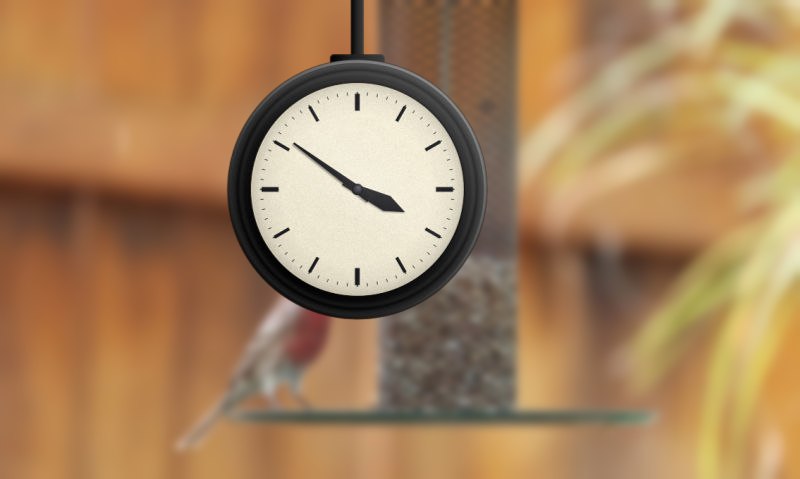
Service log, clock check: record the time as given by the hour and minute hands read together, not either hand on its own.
3:51
